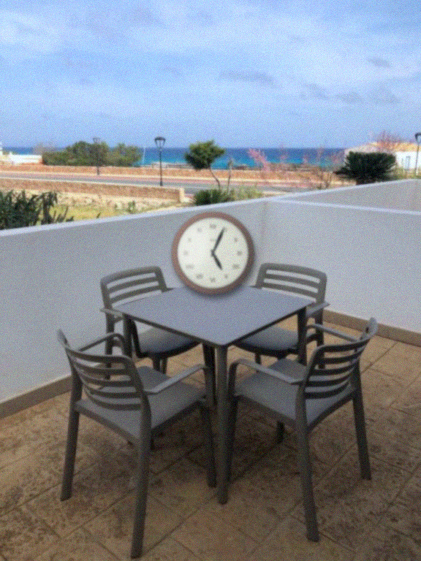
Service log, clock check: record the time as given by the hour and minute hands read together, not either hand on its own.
5:04
